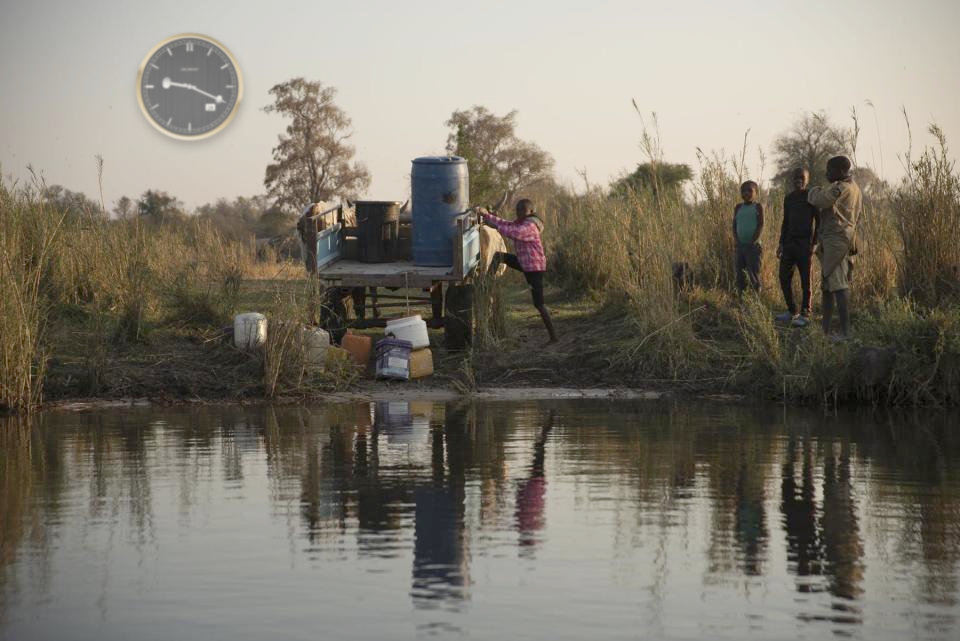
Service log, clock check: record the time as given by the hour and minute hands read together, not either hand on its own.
9:19
